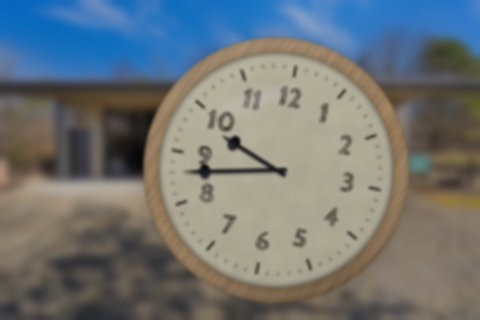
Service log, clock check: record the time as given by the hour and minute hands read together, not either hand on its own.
9:43
